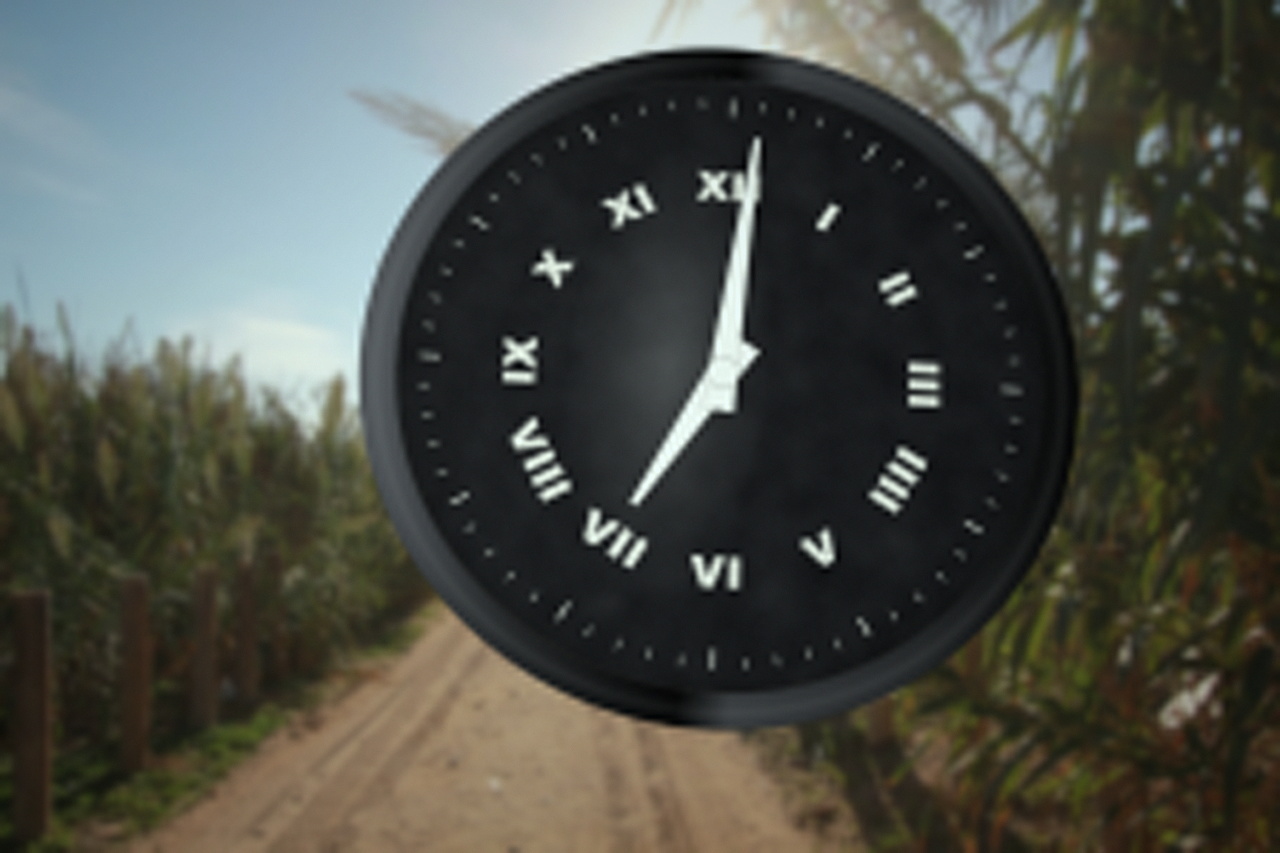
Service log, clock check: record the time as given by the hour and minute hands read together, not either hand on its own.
7:01
